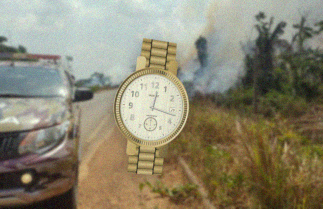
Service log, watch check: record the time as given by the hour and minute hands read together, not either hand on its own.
12:17
